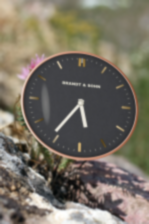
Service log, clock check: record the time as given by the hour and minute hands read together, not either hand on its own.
5:36
